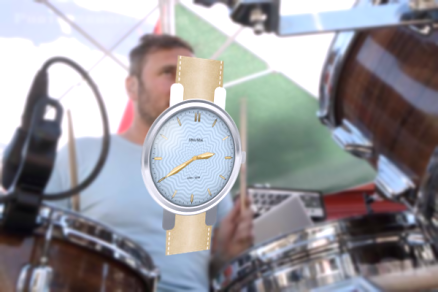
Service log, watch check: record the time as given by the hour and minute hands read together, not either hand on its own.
2:40
